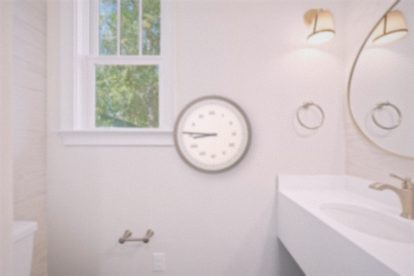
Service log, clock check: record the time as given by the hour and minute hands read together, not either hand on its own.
8:46
